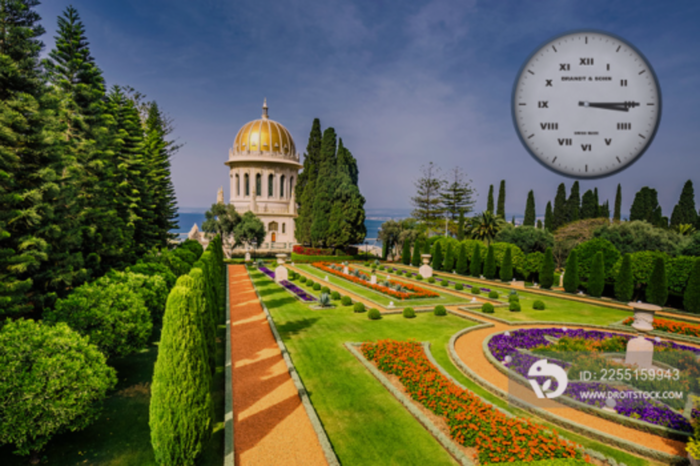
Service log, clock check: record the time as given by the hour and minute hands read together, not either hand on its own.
3:15
